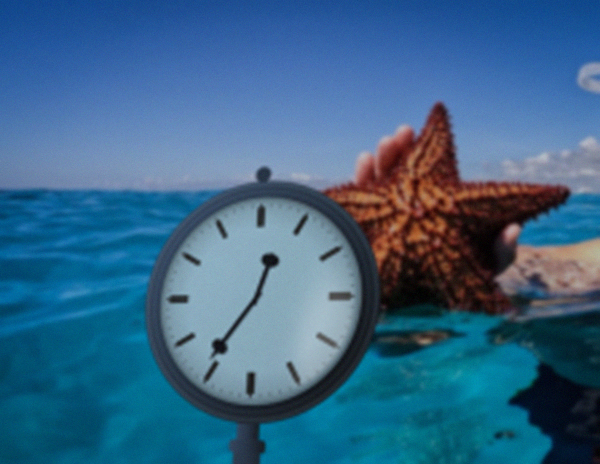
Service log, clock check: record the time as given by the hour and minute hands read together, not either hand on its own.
12:36
